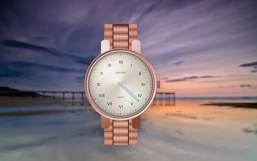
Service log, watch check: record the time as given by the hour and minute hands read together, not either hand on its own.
4:22
